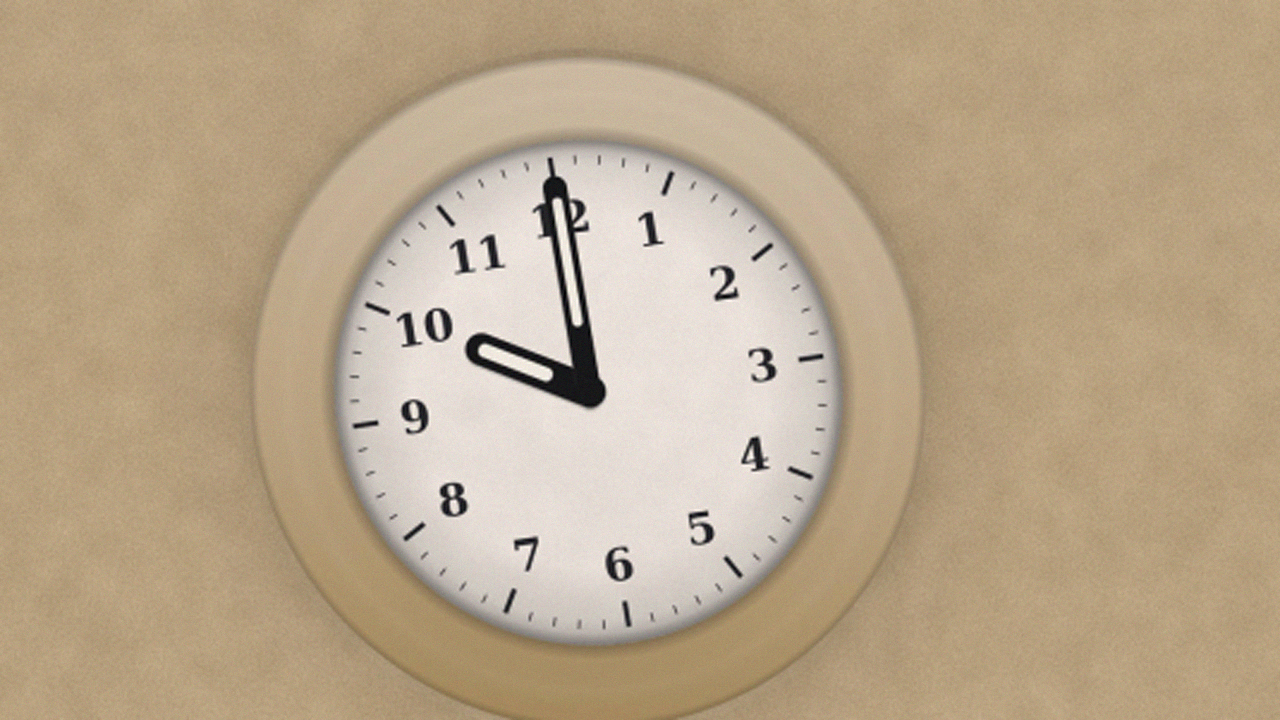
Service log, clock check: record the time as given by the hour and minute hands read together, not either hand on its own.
10:00
